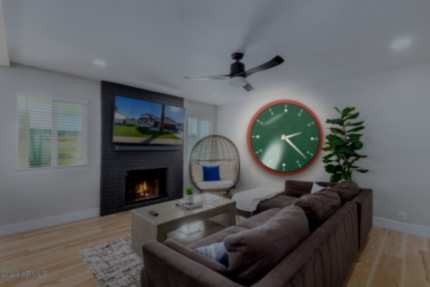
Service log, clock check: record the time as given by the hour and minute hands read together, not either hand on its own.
2:22
